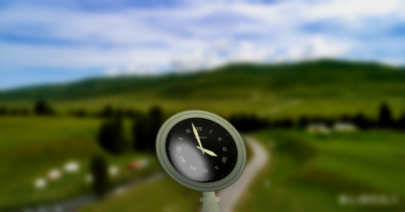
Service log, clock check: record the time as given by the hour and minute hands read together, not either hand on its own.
3:58
